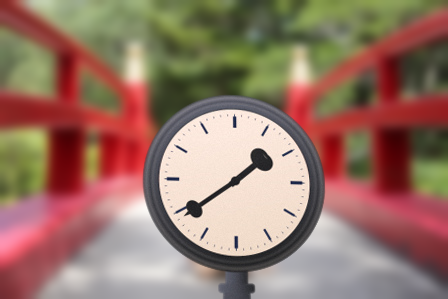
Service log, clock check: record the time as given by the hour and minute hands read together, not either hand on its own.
1:39
